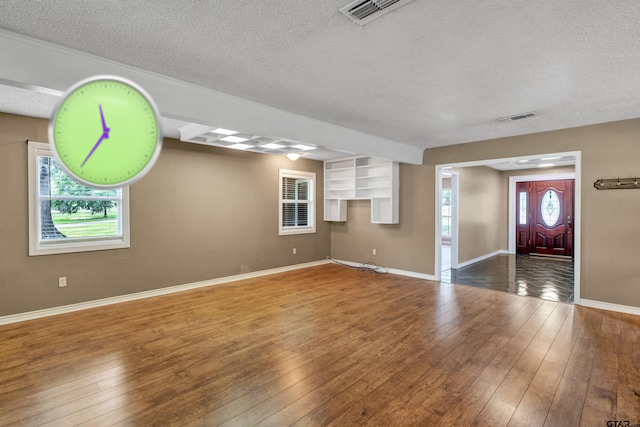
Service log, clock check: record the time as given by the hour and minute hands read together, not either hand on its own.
11:36
